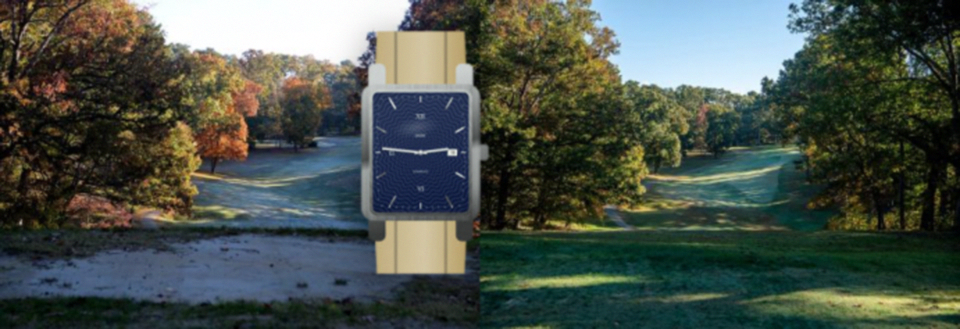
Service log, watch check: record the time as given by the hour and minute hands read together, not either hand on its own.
2:46
